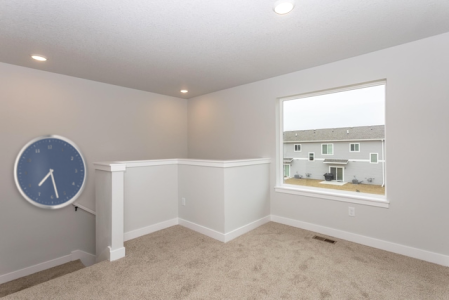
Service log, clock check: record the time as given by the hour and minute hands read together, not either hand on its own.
7:28
